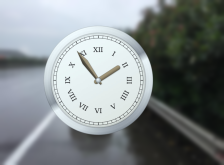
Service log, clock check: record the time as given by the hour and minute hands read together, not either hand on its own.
1:54
